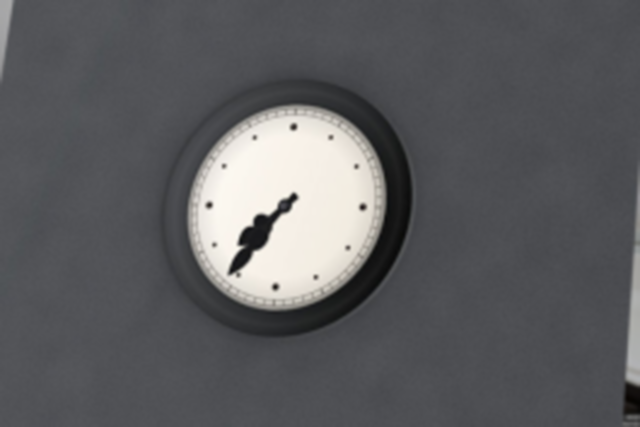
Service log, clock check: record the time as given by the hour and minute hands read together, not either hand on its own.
7:36
